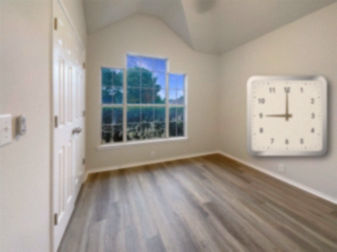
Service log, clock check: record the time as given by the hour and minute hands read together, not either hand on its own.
9:00
